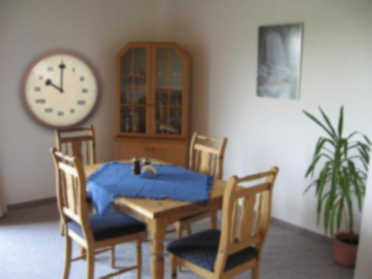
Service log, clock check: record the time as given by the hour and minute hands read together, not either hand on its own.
10:00
